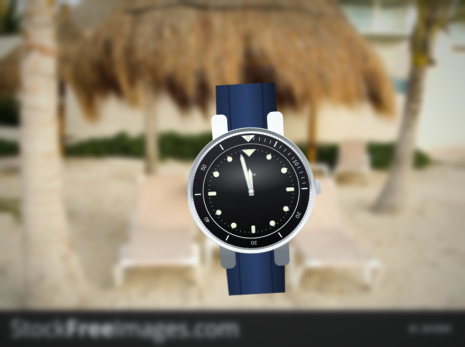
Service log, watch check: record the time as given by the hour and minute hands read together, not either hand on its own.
11:58
